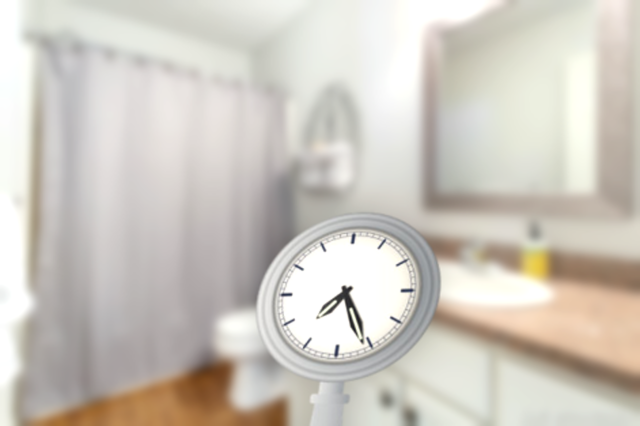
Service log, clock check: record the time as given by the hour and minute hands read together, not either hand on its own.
7:26
